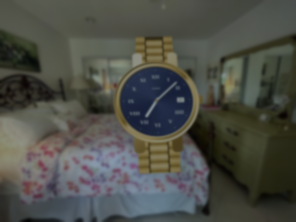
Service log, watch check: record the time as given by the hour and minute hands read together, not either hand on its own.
7:08
